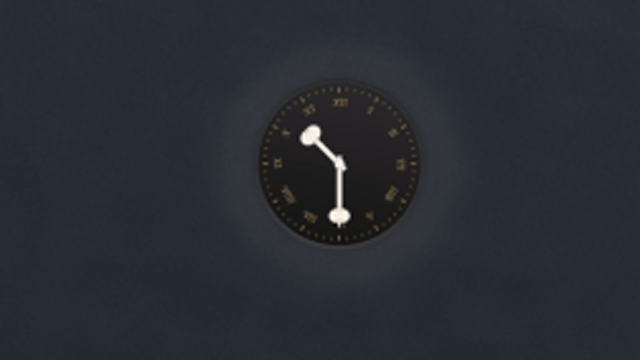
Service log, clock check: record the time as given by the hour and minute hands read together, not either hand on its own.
10:30
